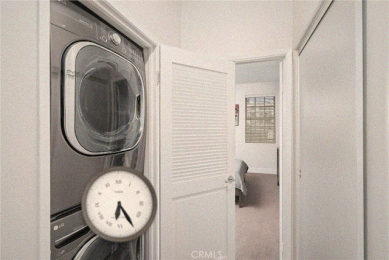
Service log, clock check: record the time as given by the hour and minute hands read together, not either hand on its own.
6:25
